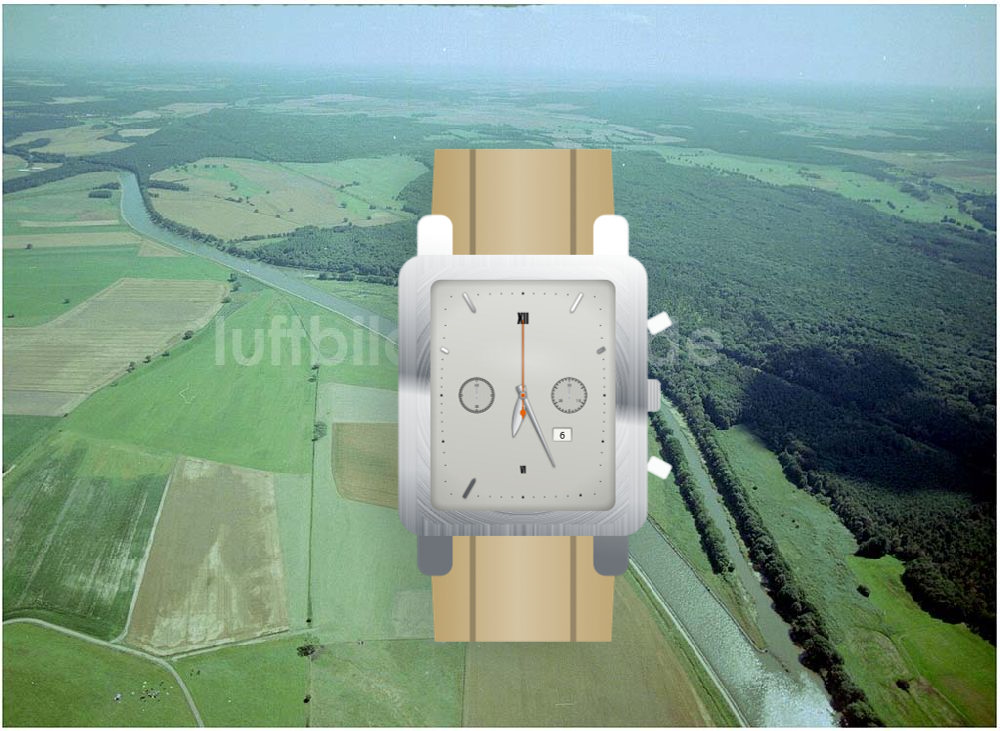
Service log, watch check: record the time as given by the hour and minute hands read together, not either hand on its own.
6:26
